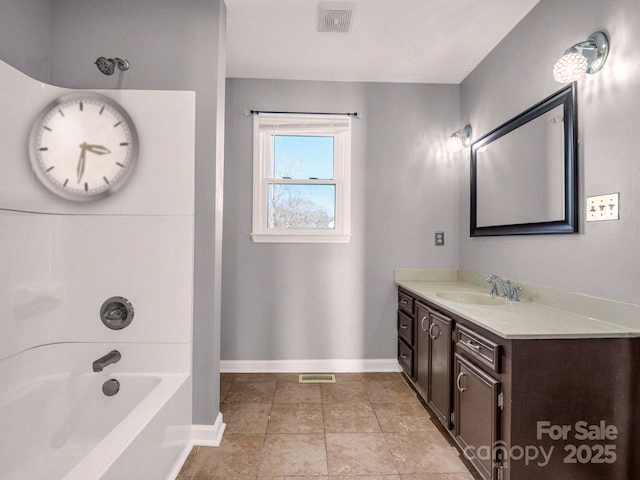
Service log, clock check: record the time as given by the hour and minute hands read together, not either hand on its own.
3:32
